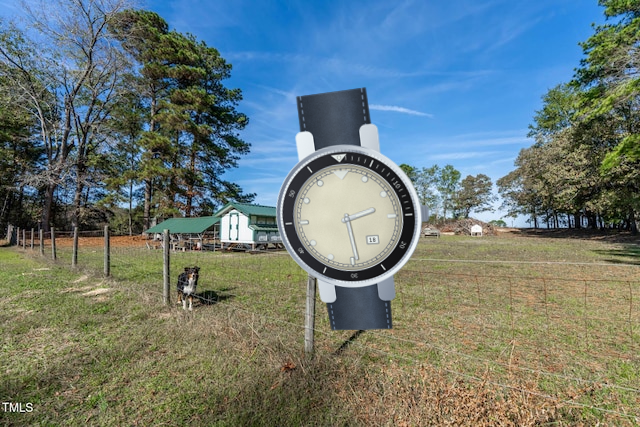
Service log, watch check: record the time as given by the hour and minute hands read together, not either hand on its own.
2:29
